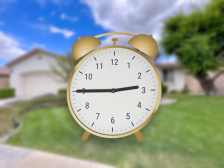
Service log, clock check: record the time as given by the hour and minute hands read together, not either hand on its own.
2:45
